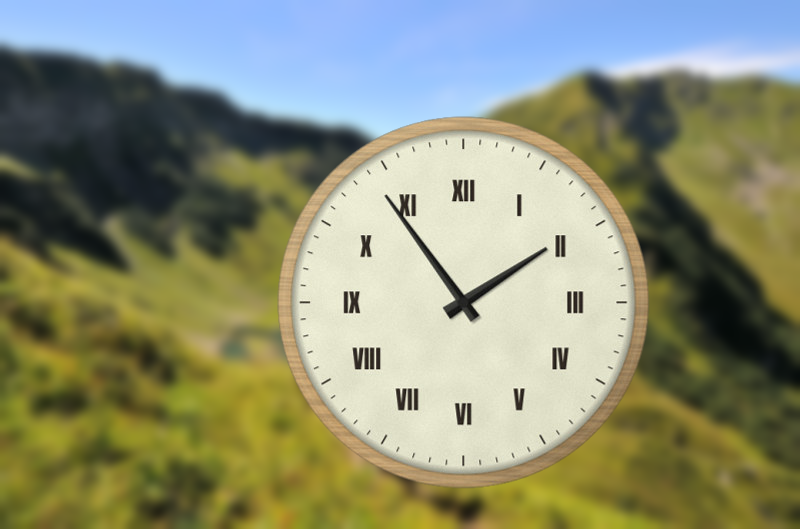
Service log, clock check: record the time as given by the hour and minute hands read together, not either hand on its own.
1:54
